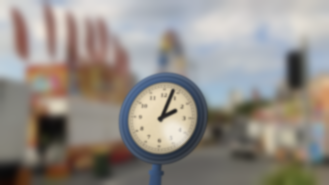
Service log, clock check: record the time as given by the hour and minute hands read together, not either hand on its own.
2:03
